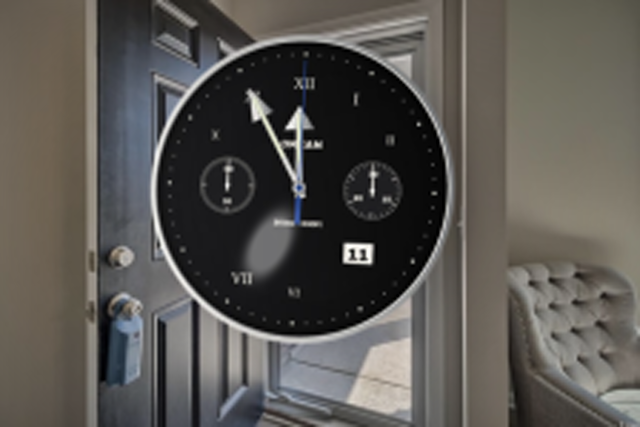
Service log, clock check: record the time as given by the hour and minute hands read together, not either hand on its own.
11:55
